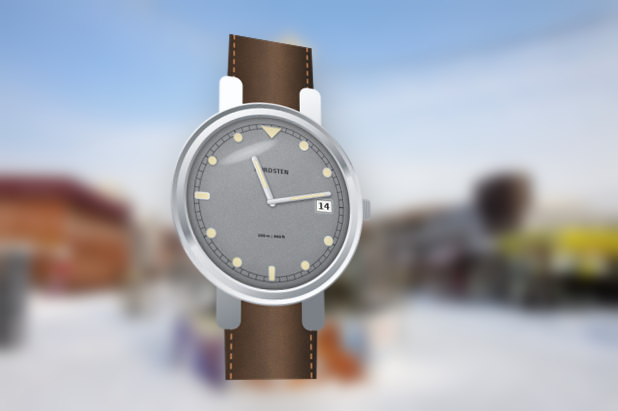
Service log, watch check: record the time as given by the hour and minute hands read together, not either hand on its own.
11:13
